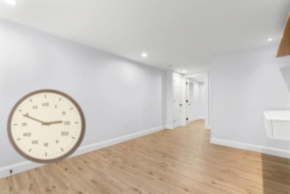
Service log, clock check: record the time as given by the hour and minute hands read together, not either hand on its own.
2:49
